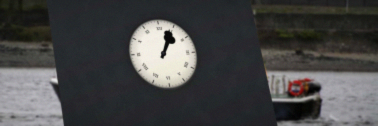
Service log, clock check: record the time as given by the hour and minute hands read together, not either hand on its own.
1:04
